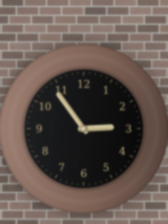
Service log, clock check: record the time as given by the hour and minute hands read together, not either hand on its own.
2:54
